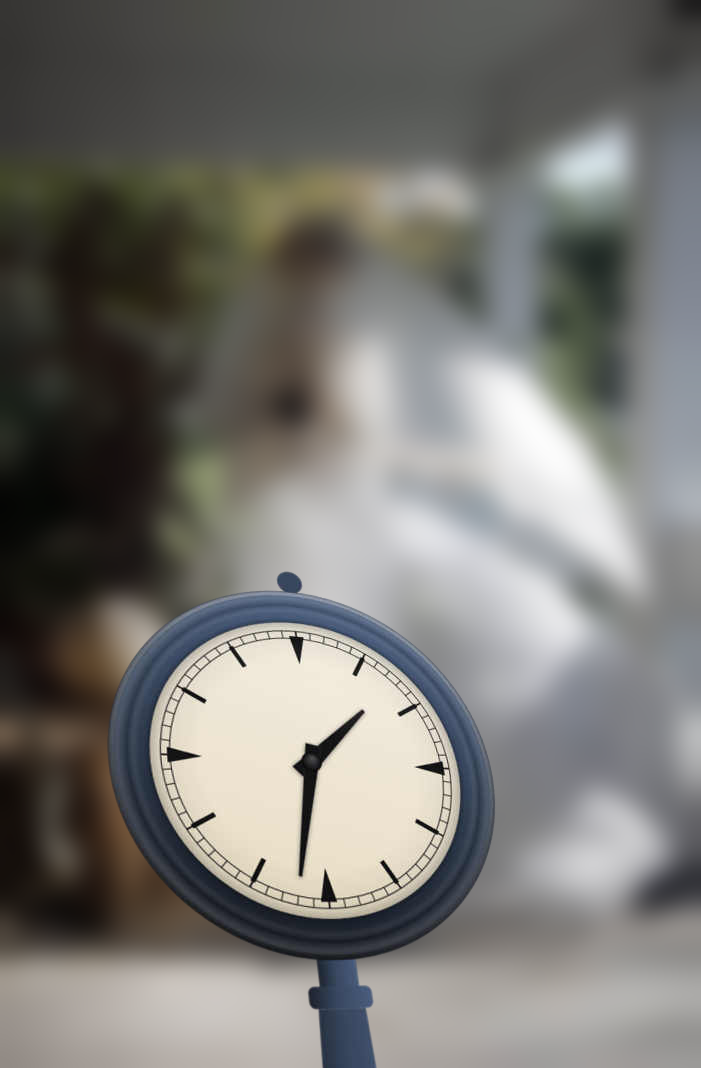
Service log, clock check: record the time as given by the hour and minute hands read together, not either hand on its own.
1:32
